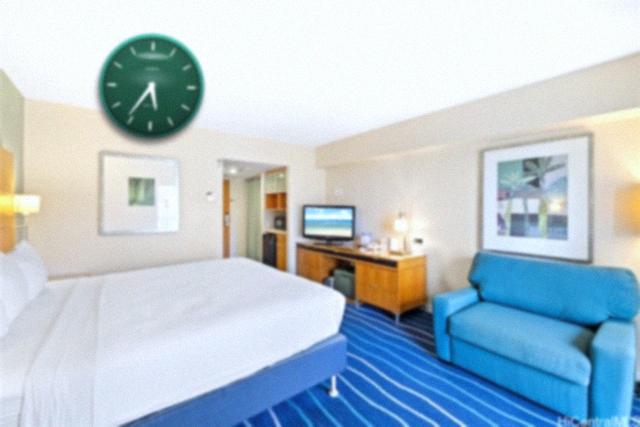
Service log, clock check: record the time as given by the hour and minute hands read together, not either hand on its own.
5:36
